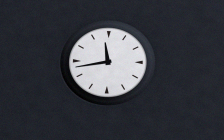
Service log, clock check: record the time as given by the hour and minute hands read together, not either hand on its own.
11:43
